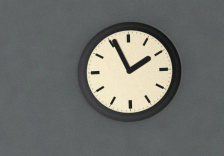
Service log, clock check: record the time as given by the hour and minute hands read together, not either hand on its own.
1:56
